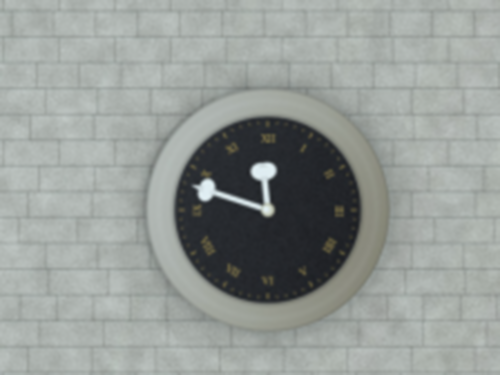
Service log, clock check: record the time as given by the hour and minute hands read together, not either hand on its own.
11:48
